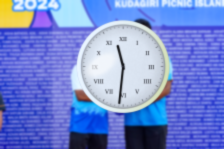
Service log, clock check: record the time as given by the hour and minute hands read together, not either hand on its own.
11:31
